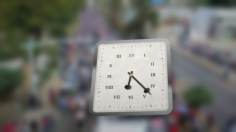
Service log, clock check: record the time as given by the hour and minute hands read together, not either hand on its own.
6:23
